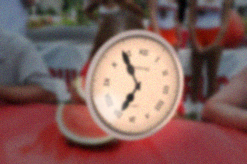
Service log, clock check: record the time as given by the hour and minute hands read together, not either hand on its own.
6:54
